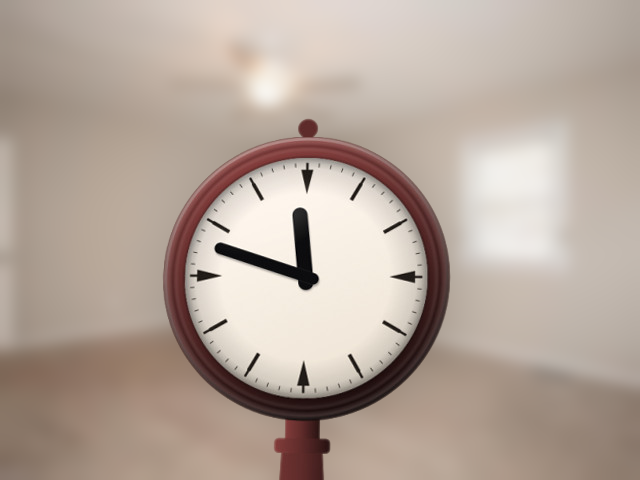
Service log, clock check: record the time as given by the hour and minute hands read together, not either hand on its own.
11:48
